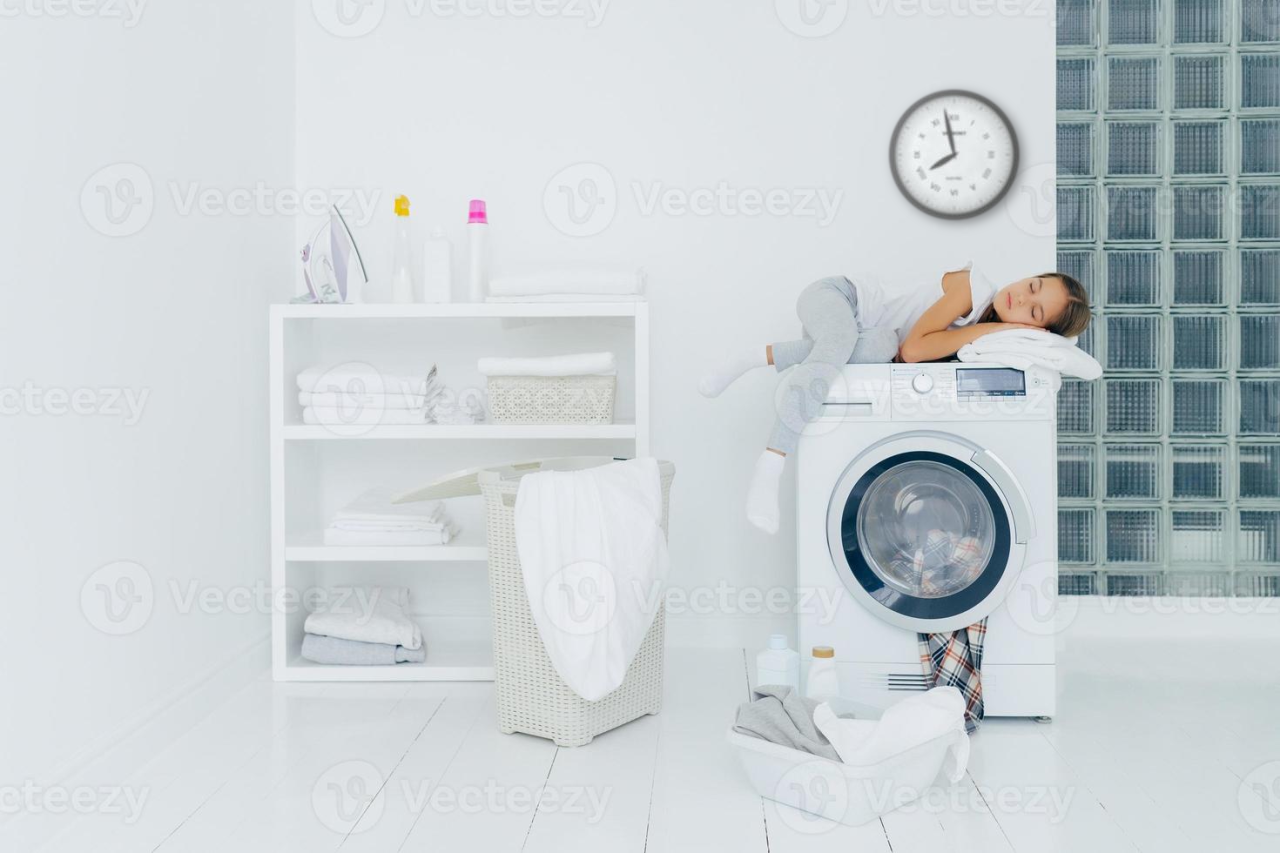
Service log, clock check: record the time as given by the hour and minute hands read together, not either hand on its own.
7:58
